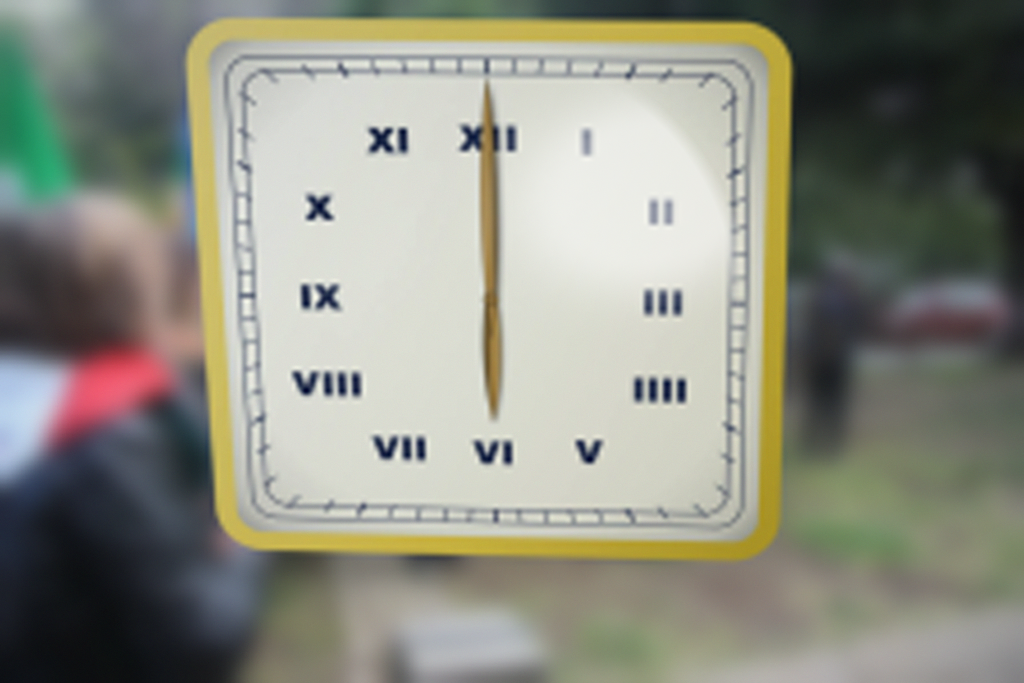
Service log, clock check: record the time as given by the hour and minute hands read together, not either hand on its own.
6:00
